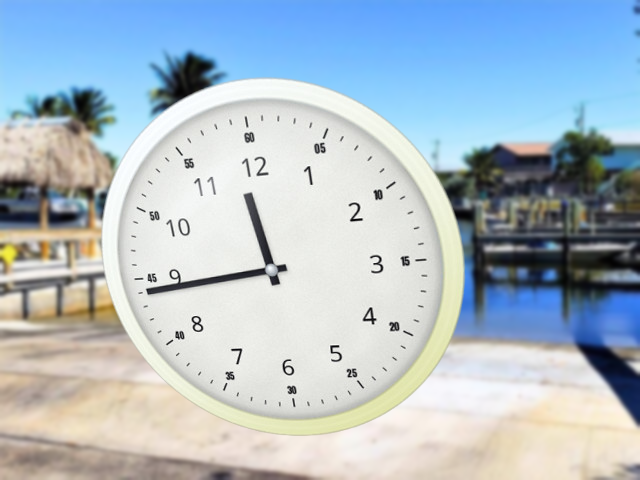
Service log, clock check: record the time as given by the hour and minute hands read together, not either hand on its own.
11:44
